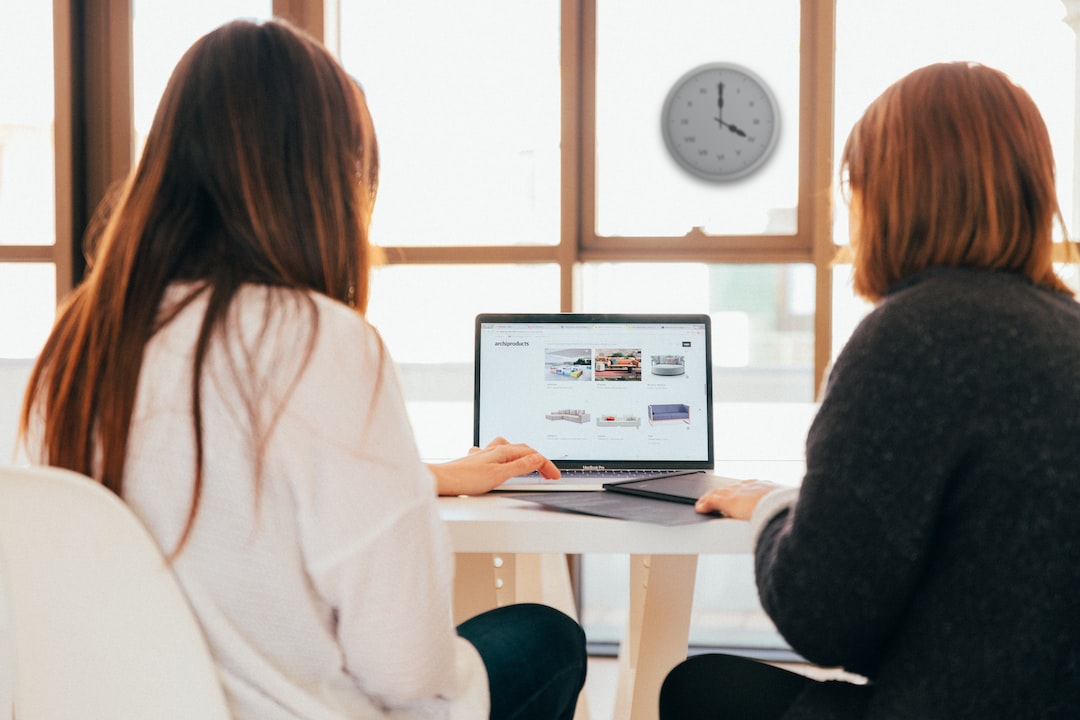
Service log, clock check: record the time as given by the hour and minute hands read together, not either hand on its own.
4:00
